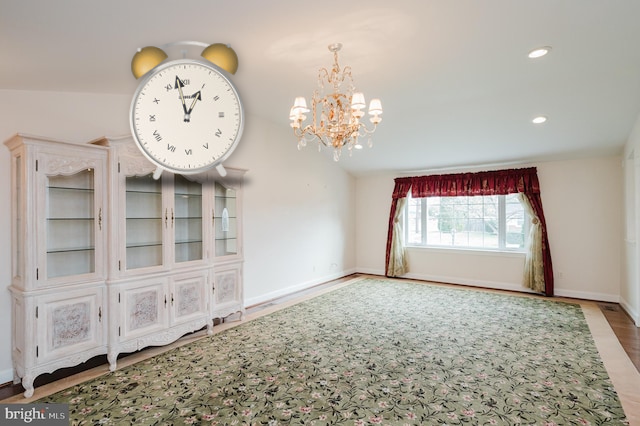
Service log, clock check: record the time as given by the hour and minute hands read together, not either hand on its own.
12:58
